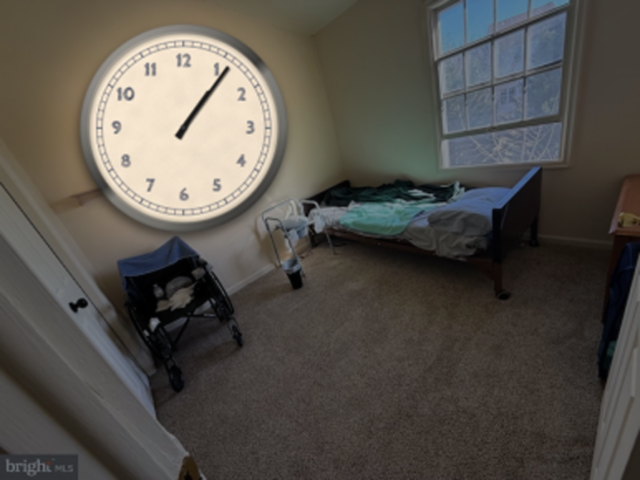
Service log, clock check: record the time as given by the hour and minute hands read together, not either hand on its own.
1:06
